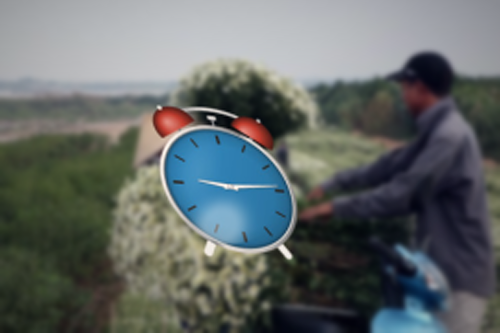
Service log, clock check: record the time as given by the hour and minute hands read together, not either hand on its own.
9:14
